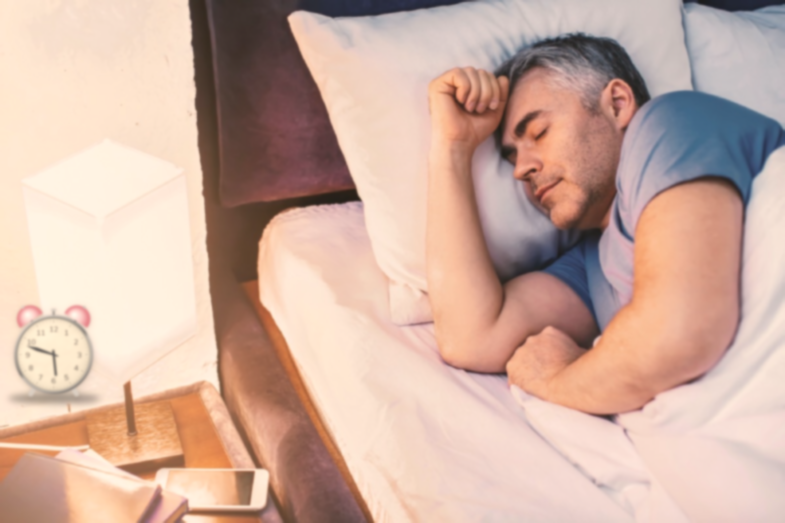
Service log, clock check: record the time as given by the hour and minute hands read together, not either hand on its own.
5:48
